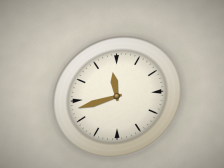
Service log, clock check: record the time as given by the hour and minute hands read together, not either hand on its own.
11:43
